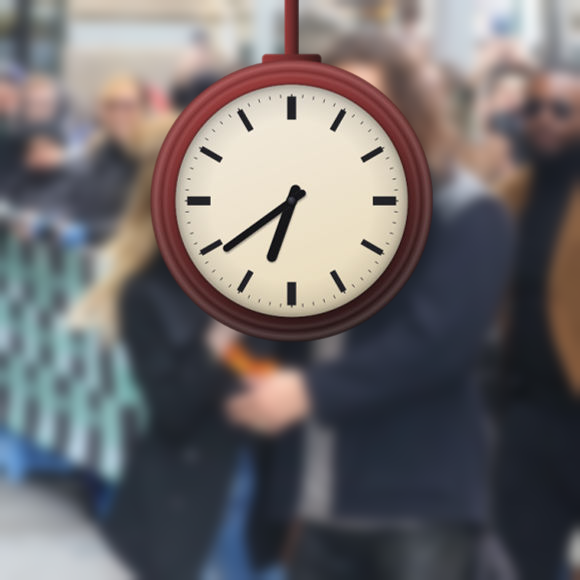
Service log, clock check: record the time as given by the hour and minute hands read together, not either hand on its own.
6:39
